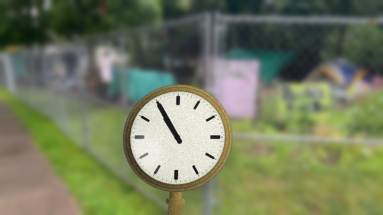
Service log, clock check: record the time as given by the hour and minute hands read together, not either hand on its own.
10:55
